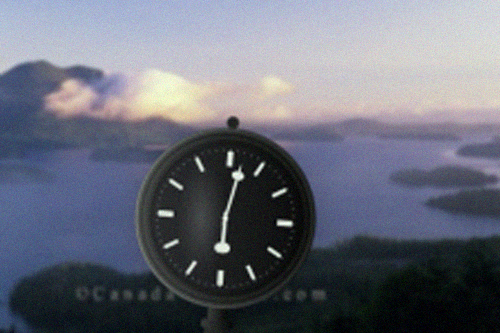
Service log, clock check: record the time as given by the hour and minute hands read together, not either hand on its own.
6:02
